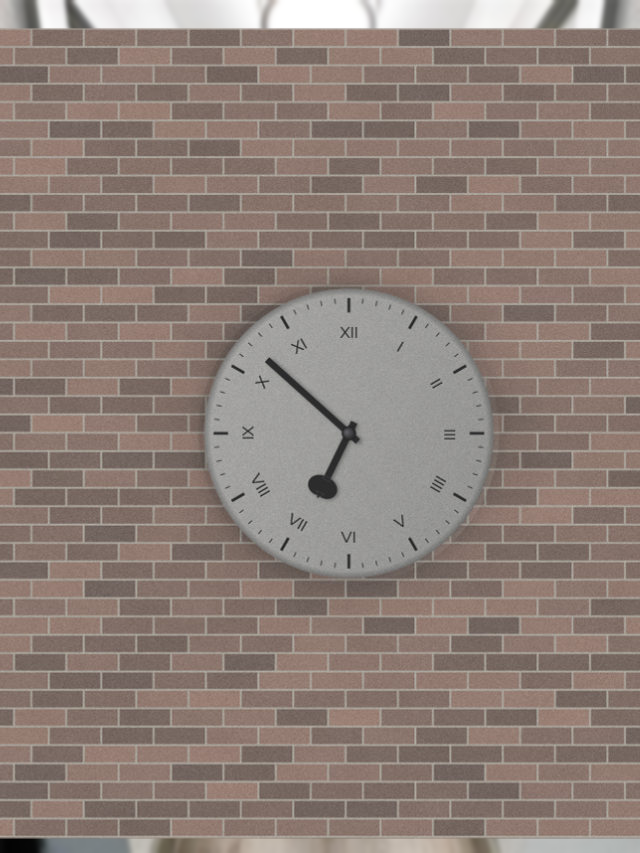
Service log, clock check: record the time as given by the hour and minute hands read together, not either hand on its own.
6:52
